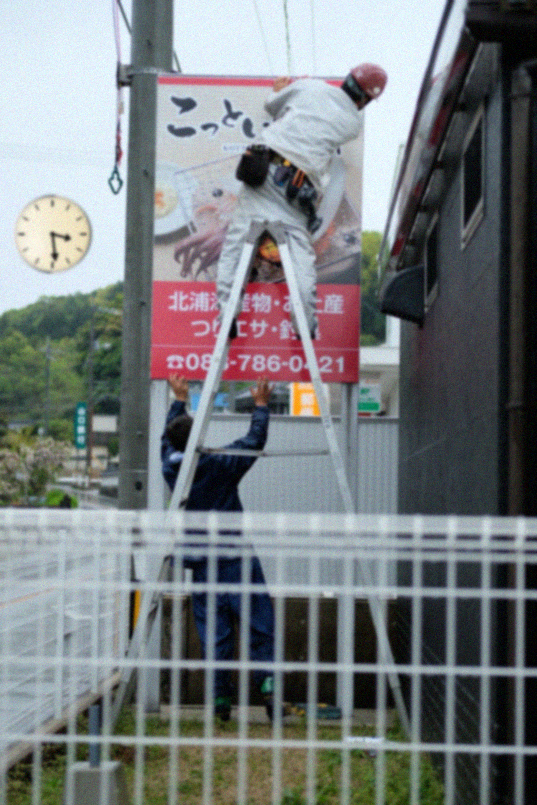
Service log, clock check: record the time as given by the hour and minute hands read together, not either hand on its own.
3:29
